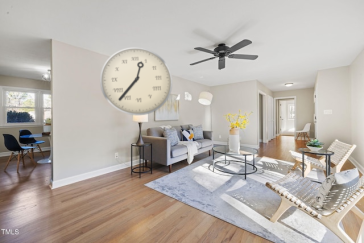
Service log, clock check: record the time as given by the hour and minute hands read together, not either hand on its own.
12:37
